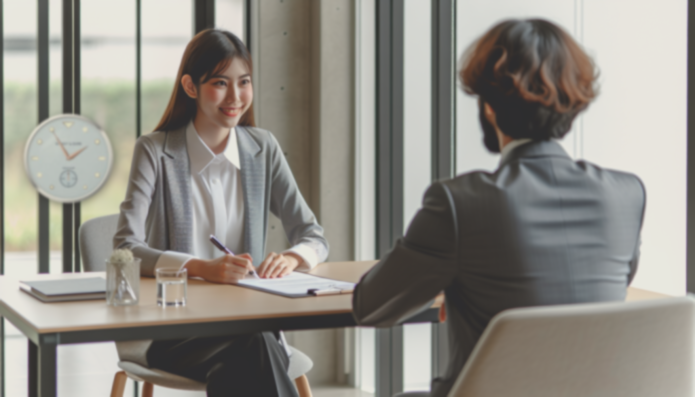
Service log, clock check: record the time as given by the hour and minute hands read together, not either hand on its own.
1:55
